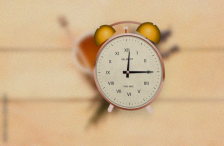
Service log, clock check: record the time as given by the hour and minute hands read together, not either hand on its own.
12:15
